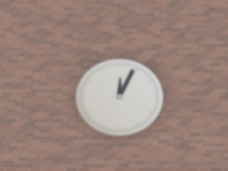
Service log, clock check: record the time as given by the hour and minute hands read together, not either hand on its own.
12:04
